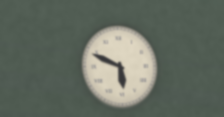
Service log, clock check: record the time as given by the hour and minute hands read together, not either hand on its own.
5:49
